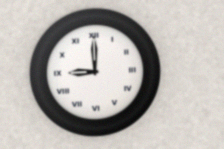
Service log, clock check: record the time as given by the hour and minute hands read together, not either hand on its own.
9:00
